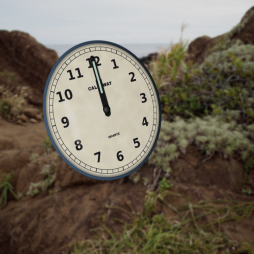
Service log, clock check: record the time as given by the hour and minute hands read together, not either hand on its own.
12:00
